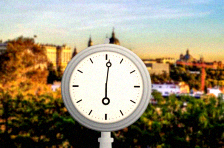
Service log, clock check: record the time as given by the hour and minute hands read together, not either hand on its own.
6:01
